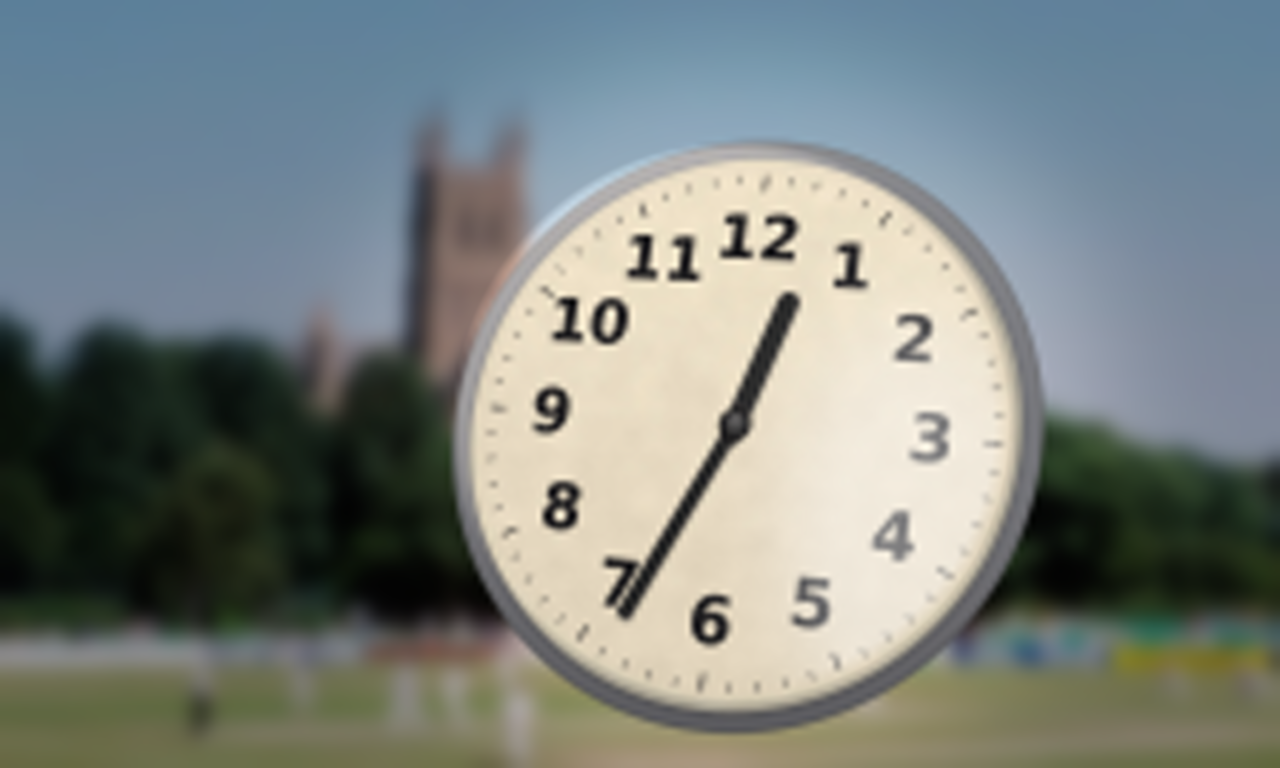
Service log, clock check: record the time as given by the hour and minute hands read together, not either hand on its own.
12:34
